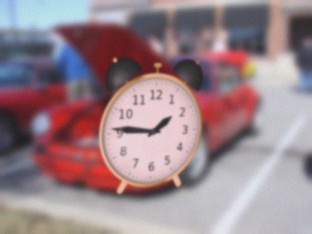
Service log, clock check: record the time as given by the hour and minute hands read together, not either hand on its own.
1:46
